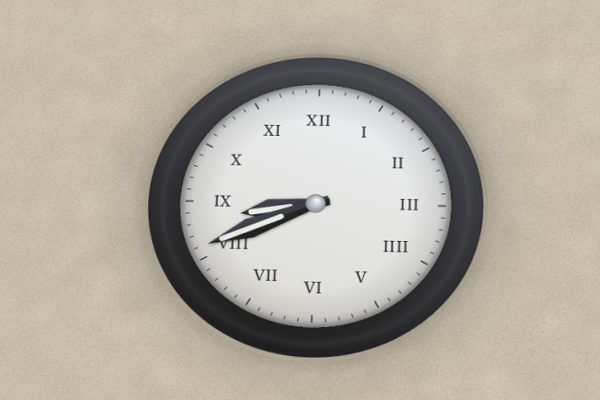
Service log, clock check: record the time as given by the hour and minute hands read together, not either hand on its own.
8:41
